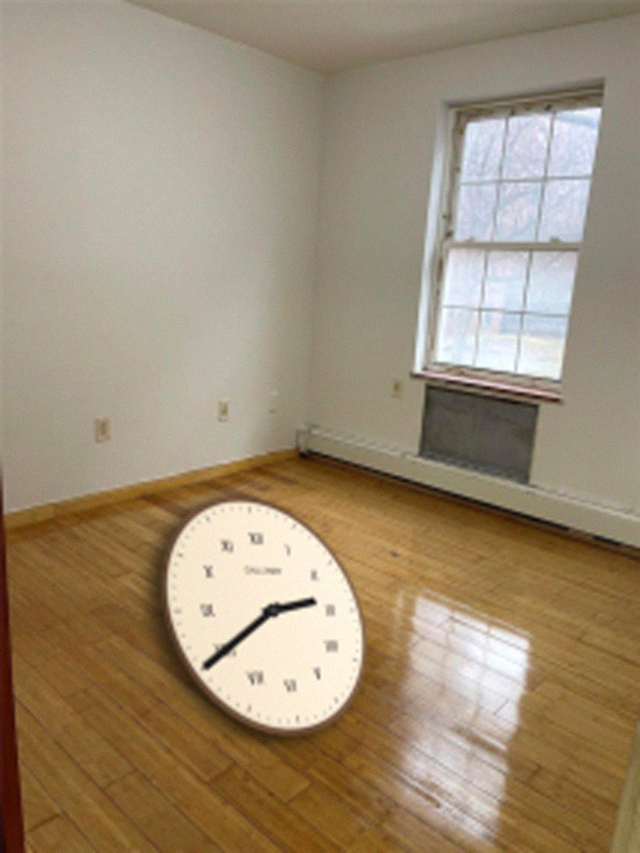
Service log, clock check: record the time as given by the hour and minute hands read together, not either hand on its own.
2:40
